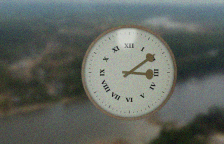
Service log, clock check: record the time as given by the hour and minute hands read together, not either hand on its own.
3:09
